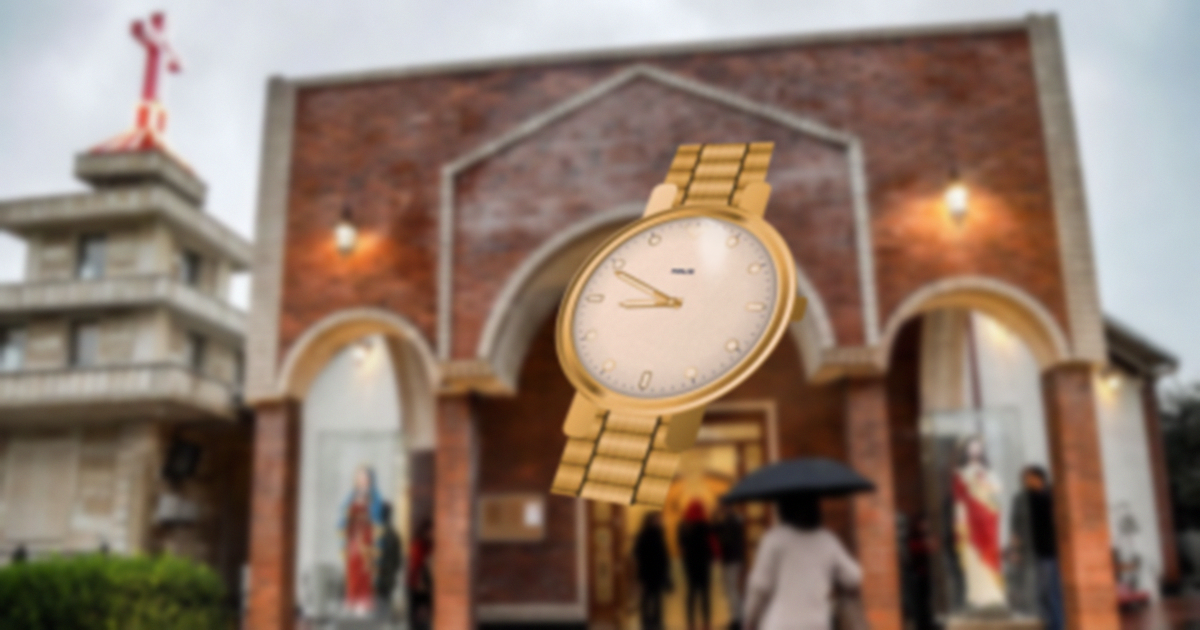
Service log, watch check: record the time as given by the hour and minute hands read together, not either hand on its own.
8:49
